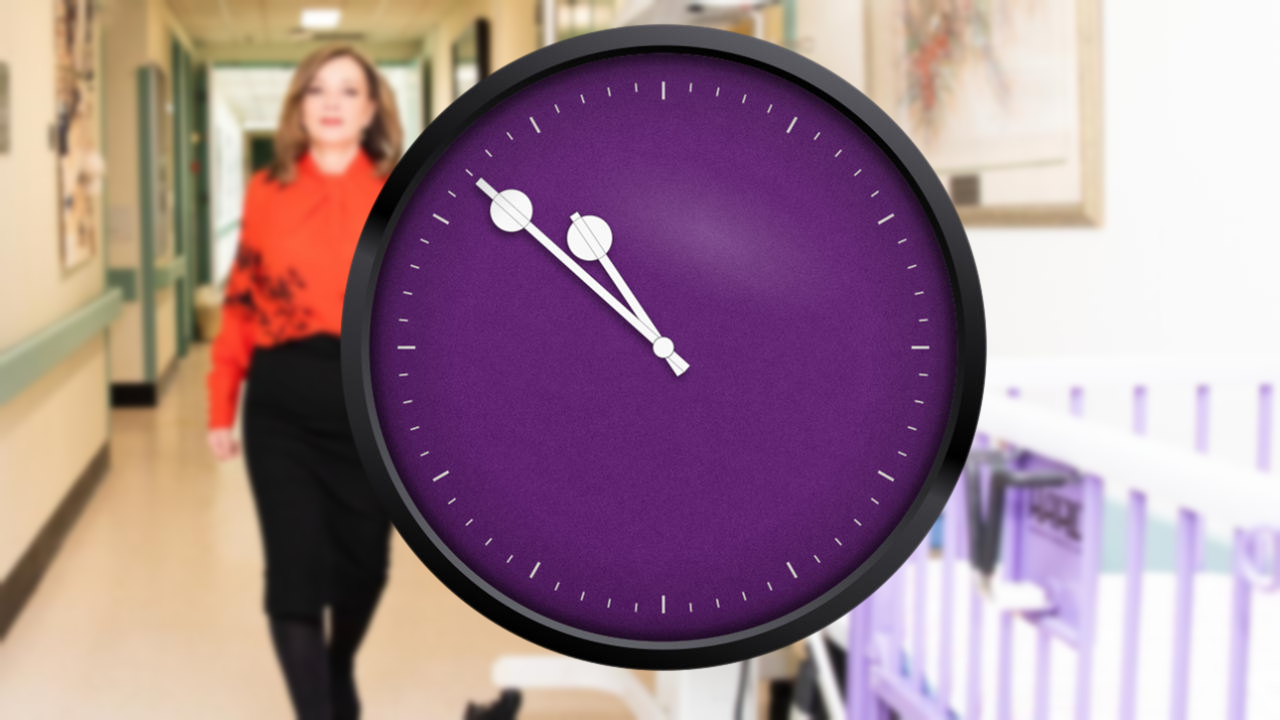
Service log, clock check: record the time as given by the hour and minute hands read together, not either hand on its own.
10:52
